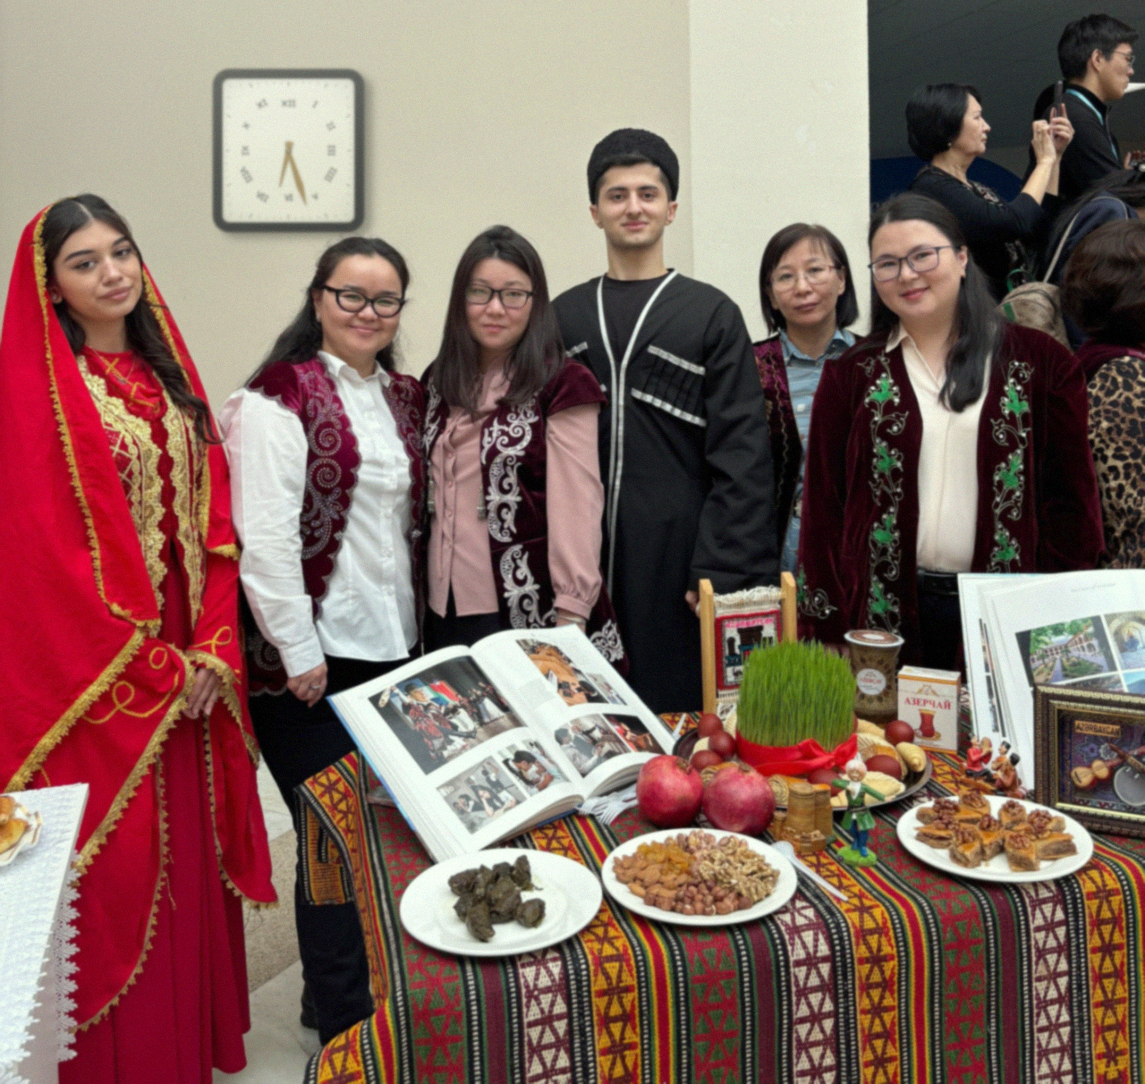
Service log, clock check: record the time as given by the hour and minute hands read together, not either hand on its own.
6:27
